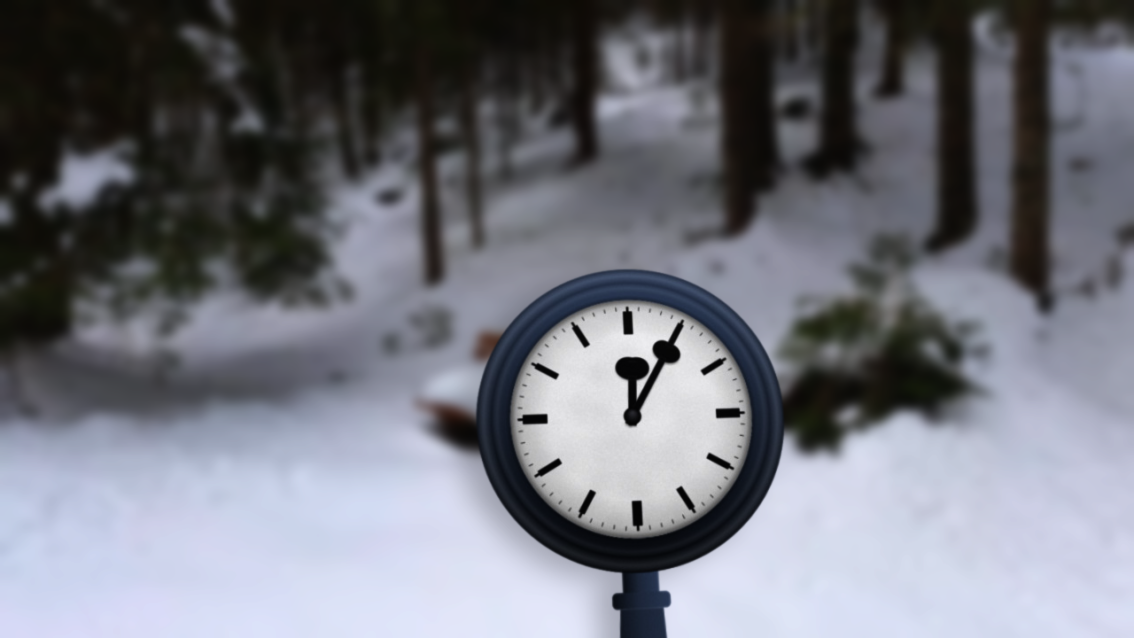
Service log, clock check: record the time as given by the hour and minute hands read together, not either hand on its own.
12:05
